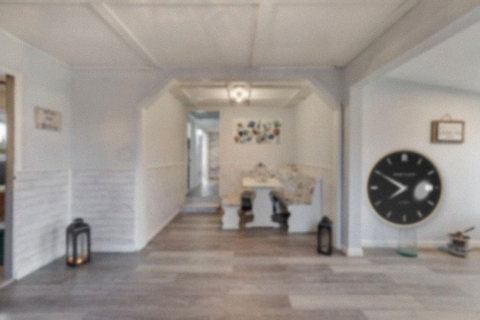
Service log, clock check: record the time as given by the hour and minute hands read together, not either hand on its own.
7:50
